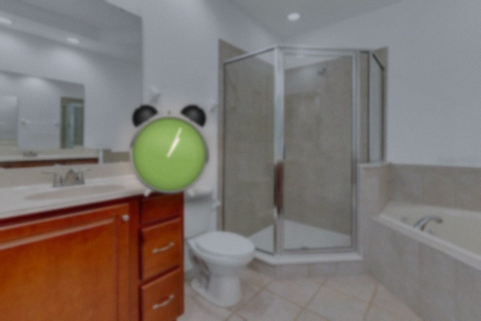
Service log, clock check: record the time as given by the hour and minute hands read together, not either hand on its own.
1:04
